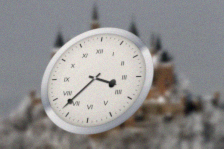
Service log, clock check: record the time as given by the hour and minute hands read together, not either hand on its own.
3:37
